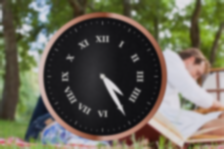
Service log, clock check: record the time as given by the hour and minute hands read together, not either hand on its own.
4:25
